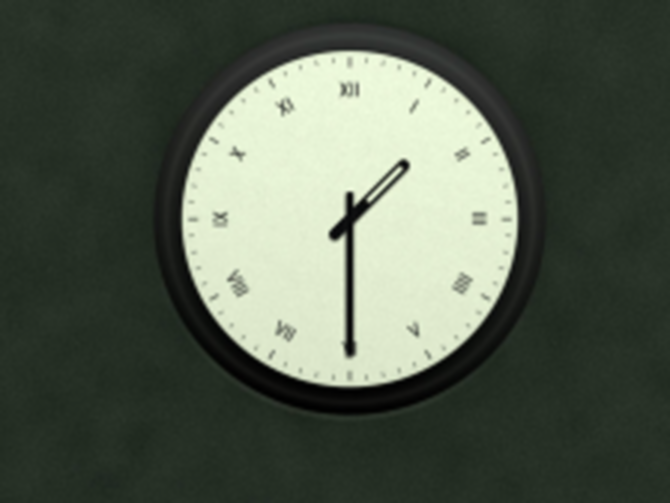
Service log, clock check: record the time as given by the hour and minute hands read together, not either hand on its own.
1:30
